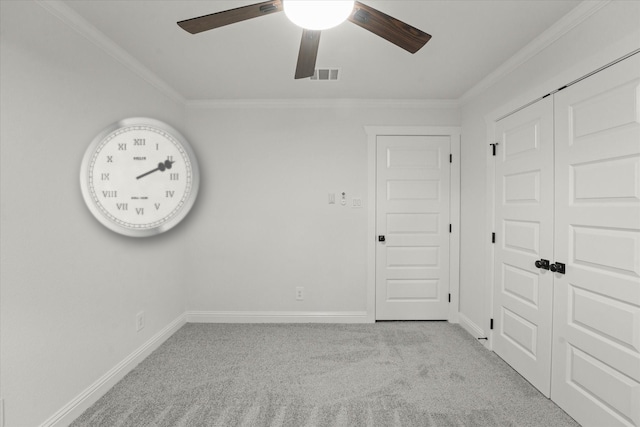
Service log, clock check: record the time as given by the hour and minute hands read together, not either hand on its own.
2:11
